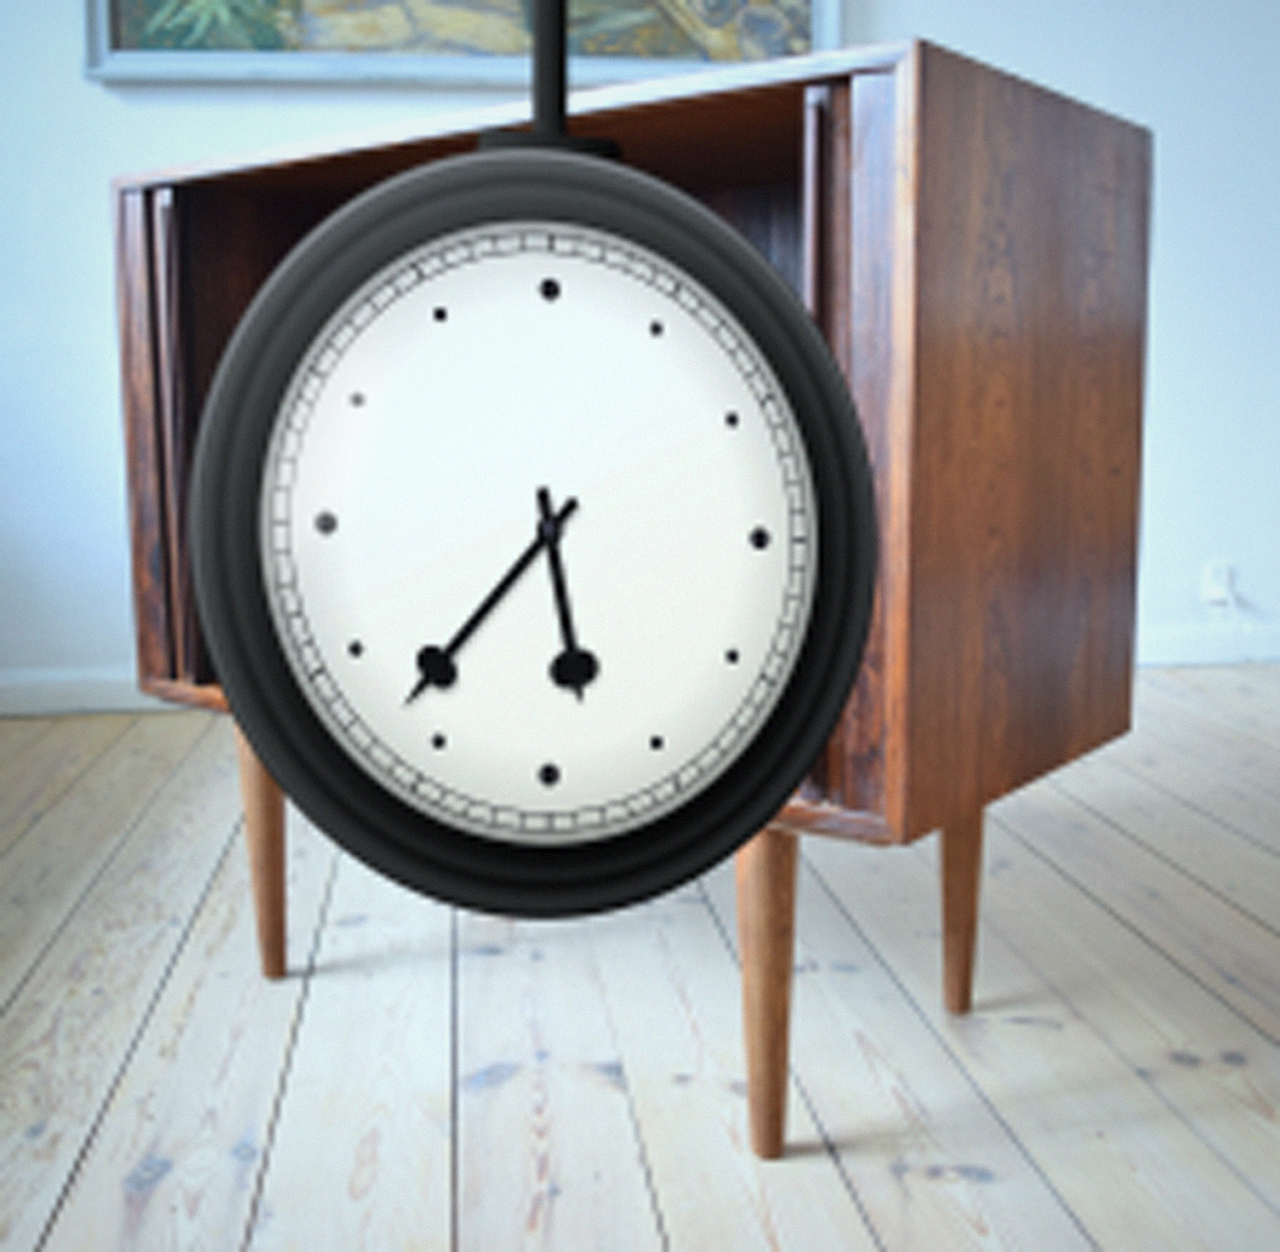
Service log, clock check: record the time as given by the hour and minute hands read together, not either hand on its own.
5:37
